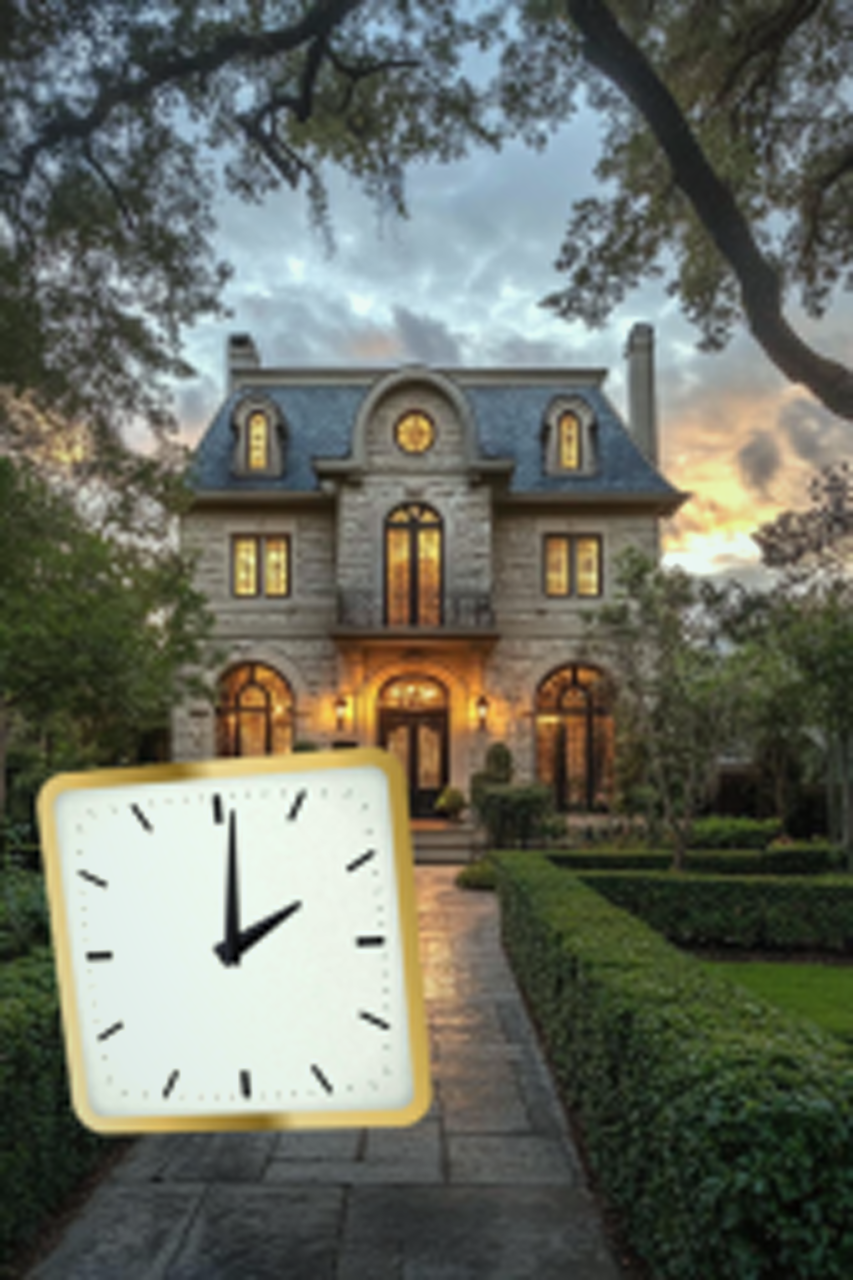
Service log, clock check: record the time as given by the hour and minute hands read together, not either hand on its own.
2:01
